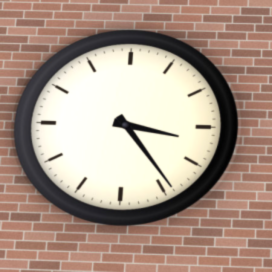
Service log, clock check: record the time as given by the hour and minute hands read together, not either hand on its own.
3:24
